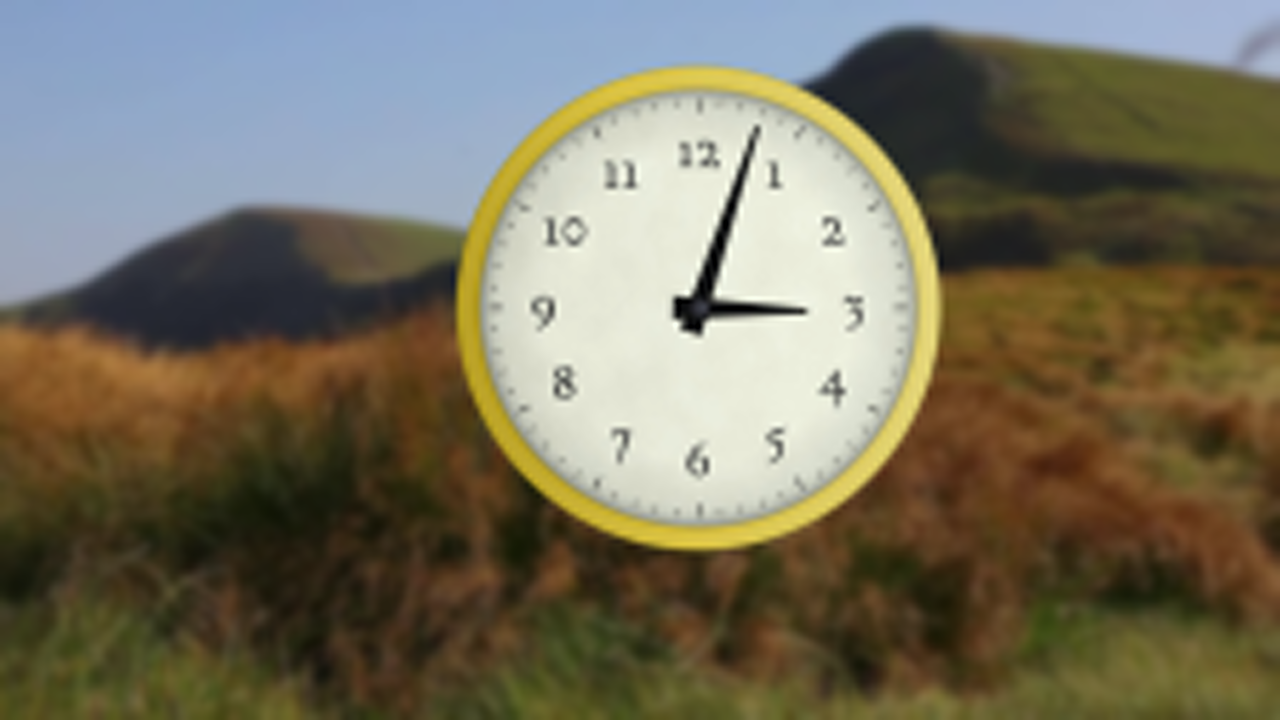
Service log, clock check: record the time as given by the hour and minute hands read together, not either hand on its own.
3:03
